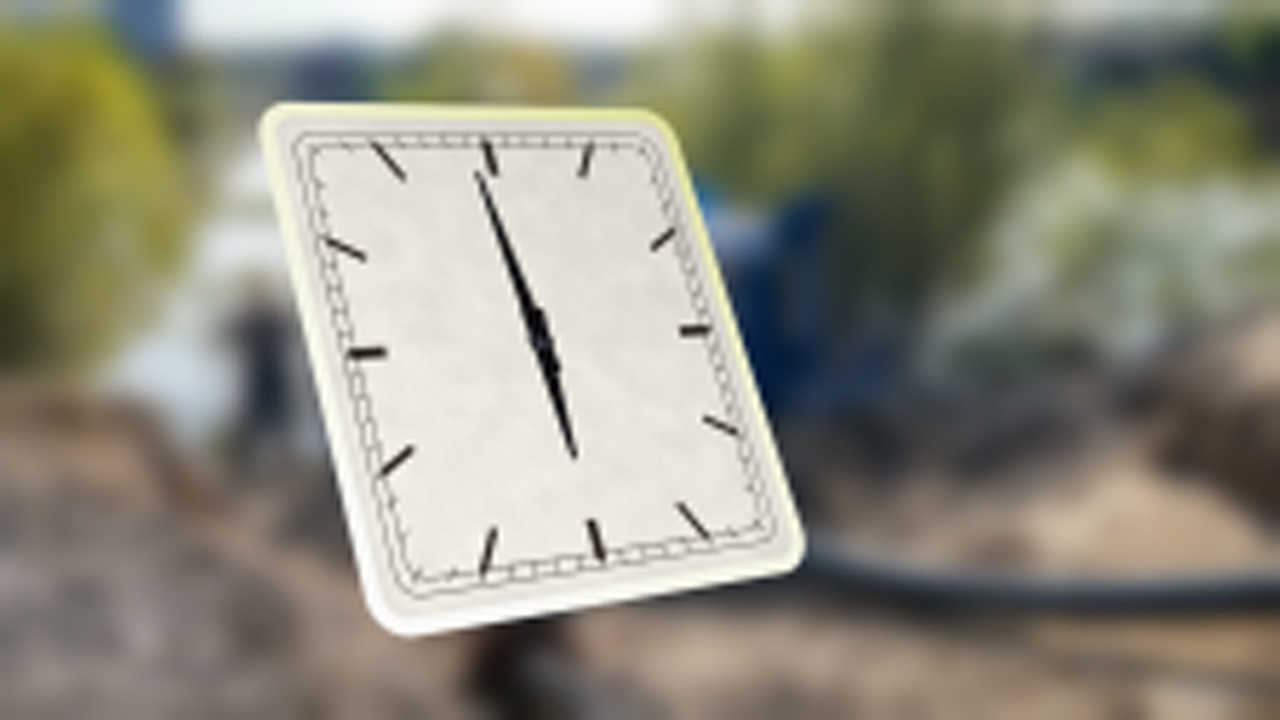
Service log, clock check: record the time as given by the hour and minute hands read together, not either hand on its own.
5:59
